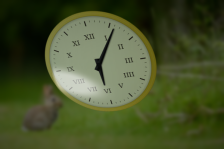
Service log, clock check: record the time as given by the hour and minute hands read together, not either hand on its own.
6:06
